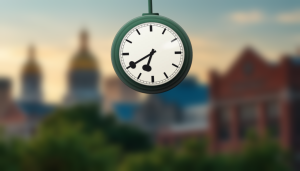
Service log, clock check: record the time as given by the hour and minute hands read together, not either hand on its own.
6:40
